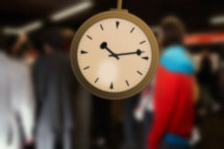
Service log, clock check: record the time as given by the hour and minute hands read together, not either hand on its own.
10:13
